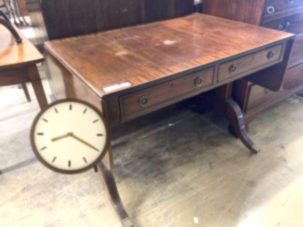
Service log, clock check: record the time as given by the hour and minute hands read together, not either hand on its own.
8:20
